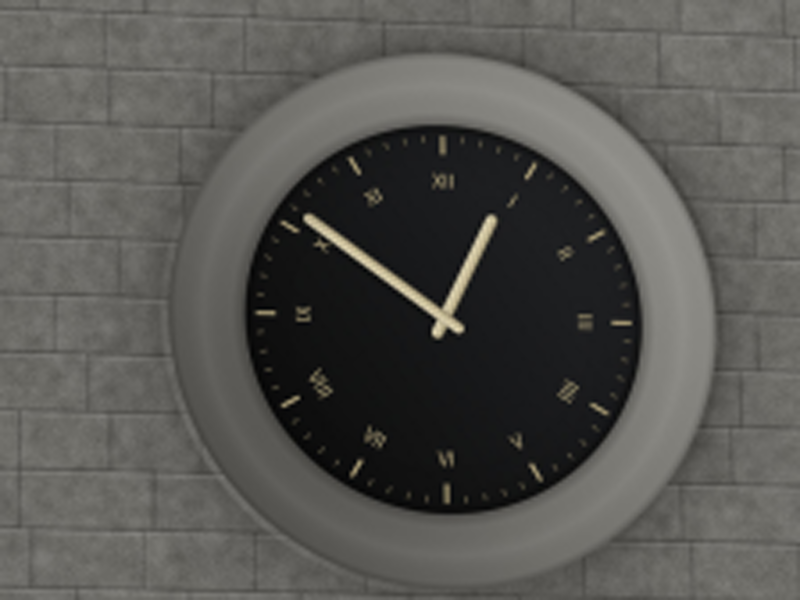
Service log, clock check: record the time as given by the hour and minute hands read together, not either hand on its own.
12:51
